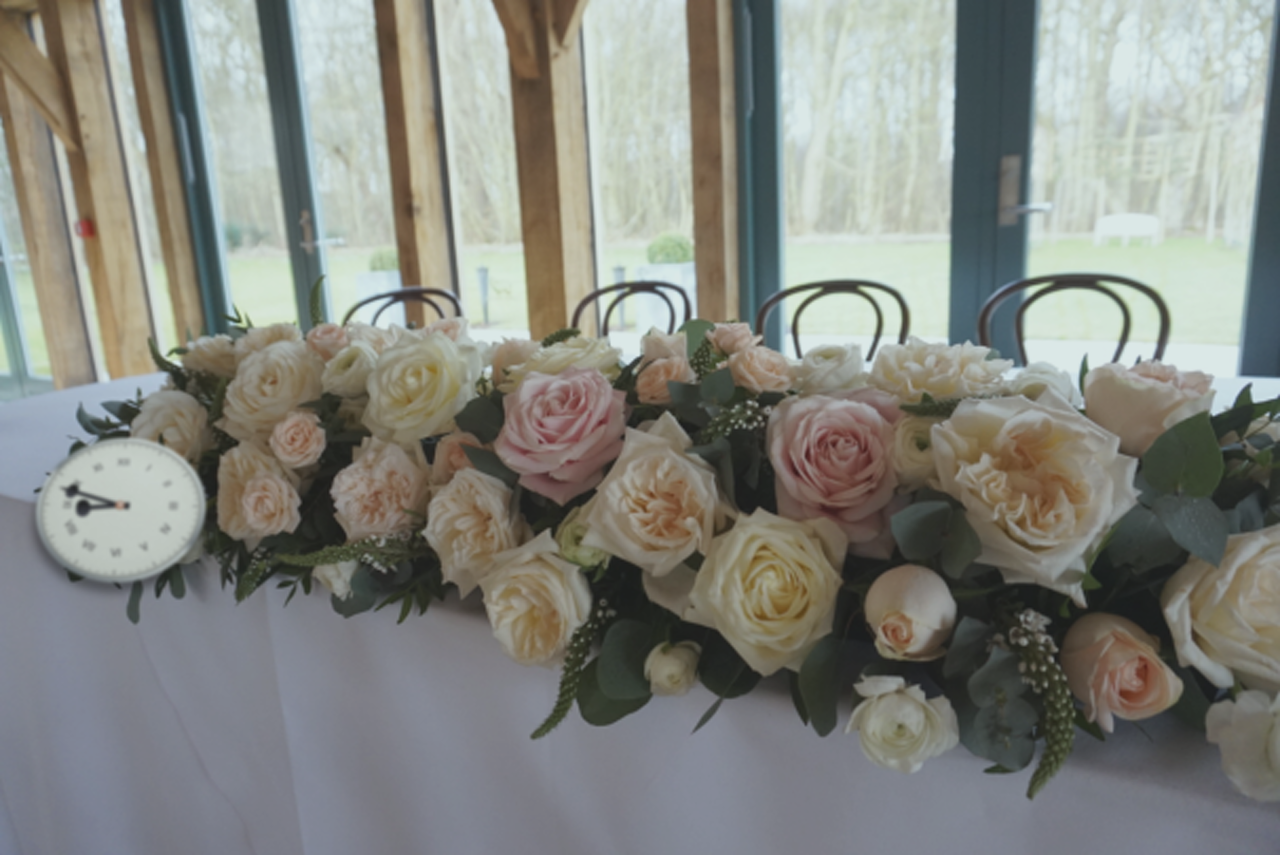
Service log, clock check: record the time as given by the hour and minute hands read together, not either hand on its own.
8:48
